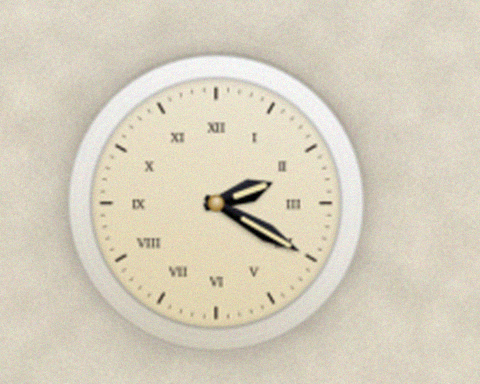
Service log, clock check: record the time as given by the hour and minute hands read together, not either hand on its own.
2:20
